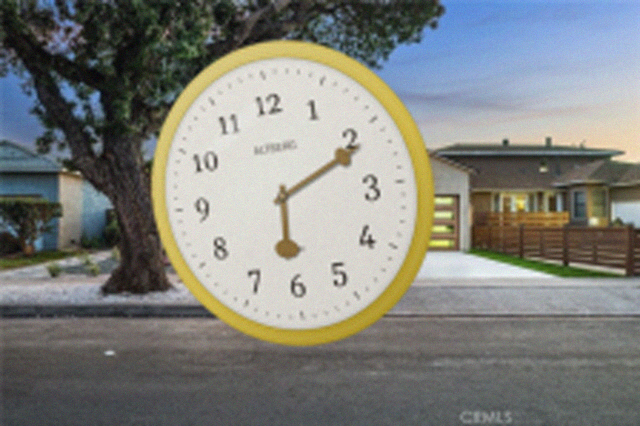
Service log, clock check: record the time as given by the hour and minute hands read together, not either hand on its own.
6:11
